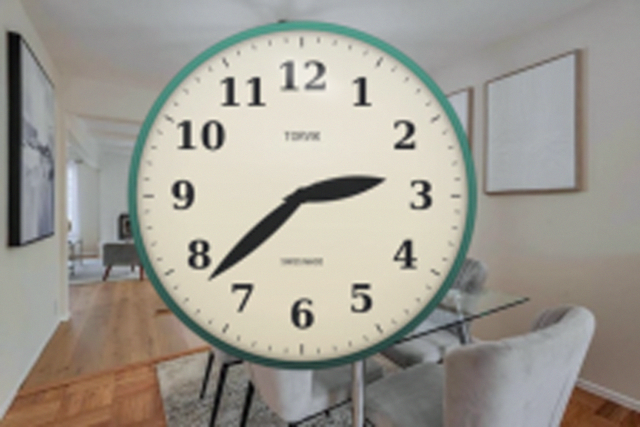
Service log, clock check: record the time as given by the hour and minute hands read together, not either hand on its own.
2:38
